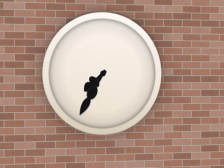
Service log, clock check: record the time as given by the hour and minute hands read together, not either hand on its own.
7:35
